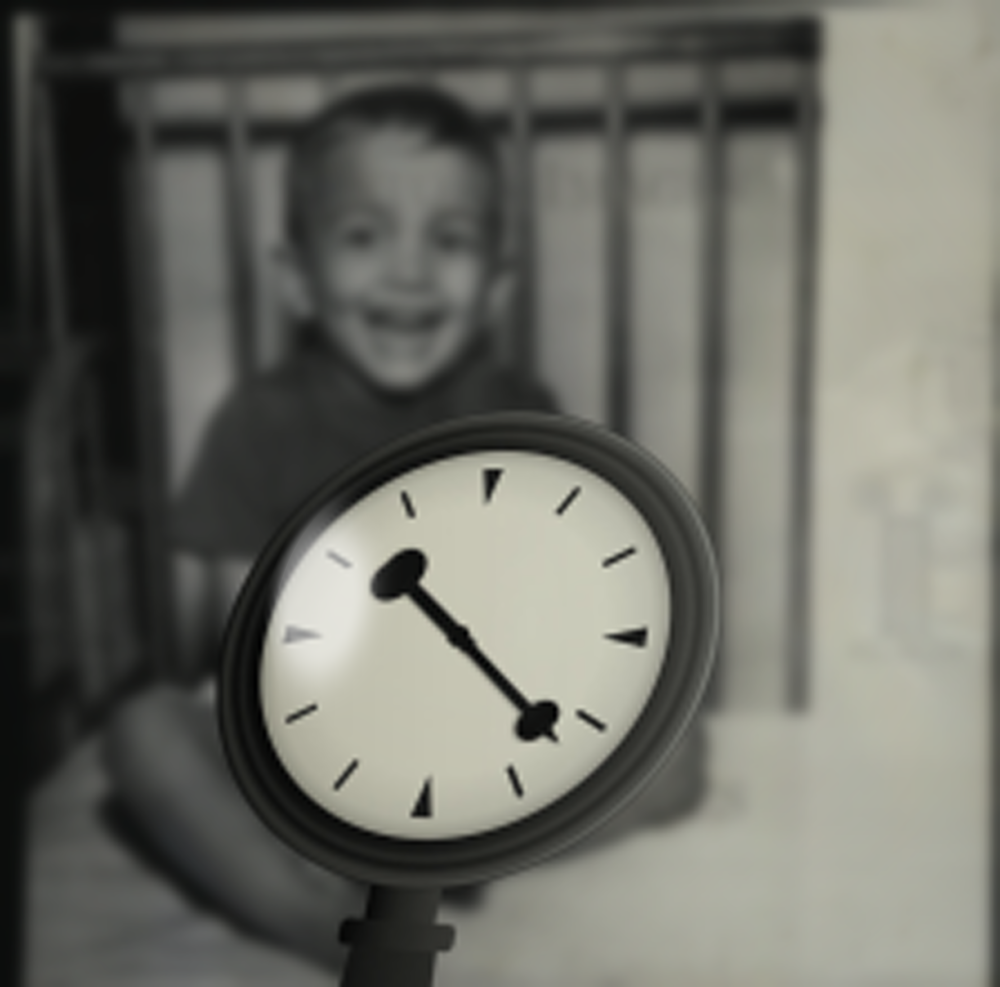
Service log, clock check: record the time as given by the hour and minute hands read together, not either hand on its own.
10:22
